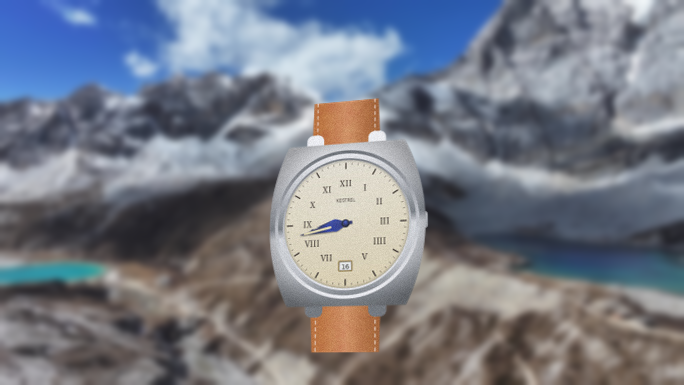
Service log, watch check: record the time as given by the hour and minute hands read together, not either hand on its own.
8:43
